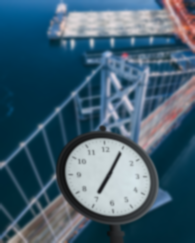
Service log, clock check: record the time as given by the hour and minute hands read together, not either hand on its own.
7:05
